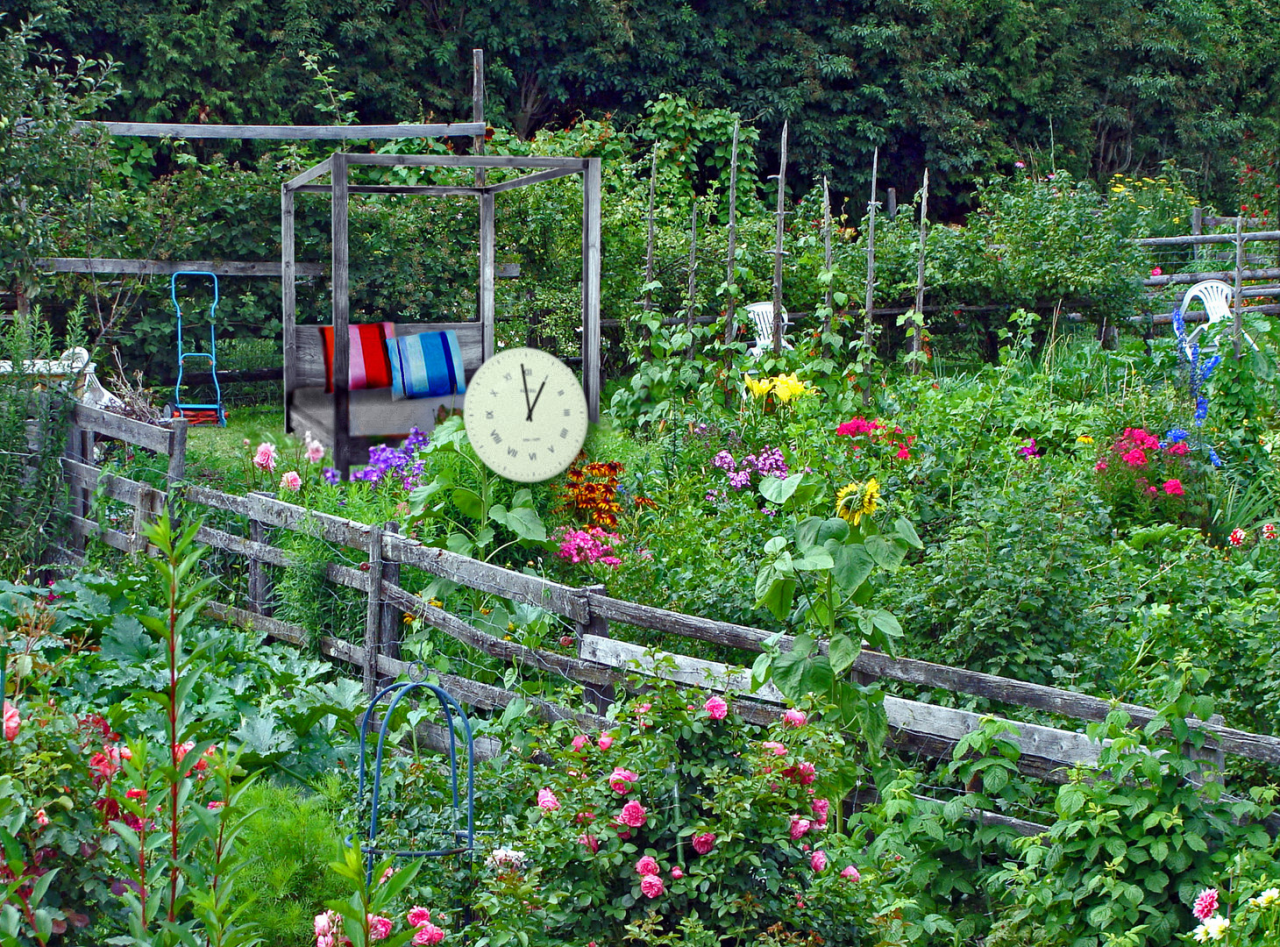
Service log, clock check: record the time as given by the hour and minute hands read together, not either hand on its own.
12:59
